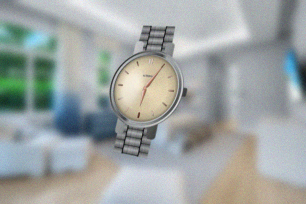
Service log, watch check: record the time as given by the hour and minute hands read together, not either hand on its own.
6:05
